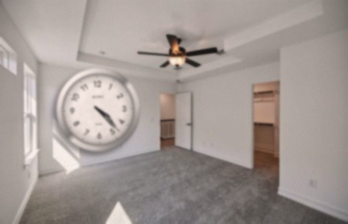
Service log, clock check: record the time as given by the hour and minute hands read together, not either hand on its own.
4:23
